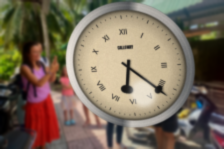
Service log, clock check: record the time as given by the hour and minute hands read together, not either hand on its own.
6:22
